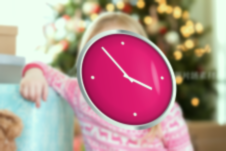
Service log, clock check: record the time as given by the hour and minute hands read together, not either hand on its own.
3:54
